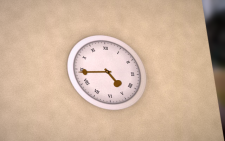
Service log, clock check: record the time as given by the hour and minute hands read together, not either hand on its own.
4:44
